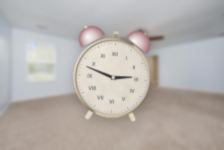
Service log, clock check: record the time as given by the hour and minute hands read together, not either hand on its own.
2:48
